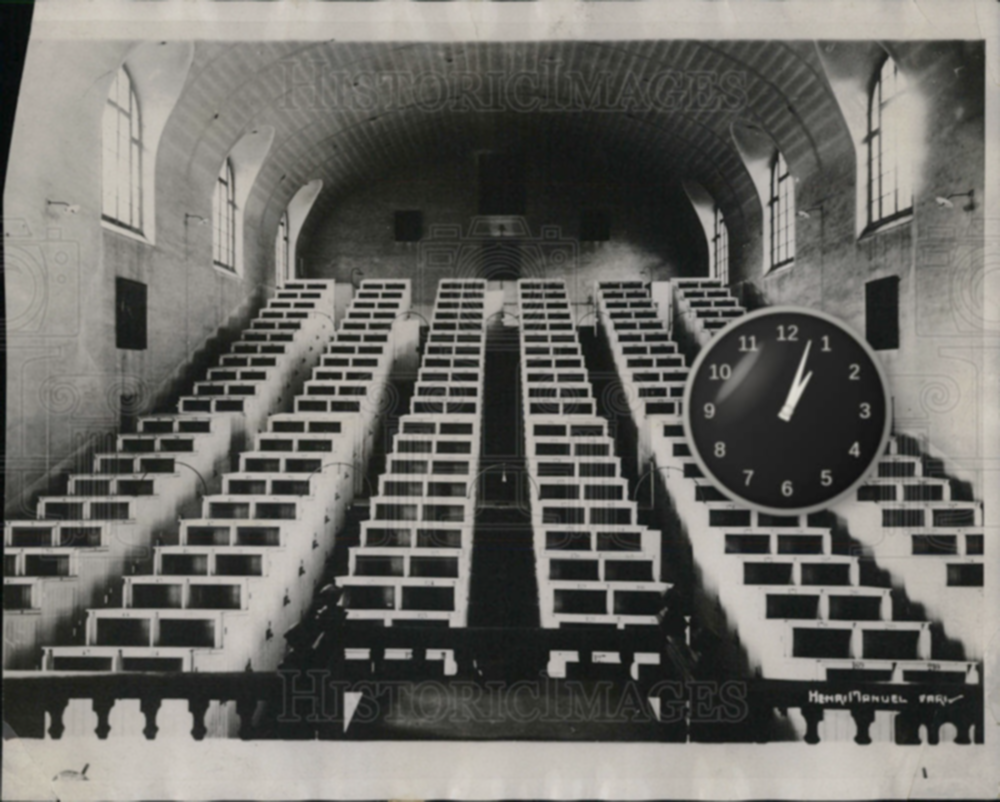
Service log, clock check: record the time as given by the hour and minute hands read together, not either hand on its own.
1:03
